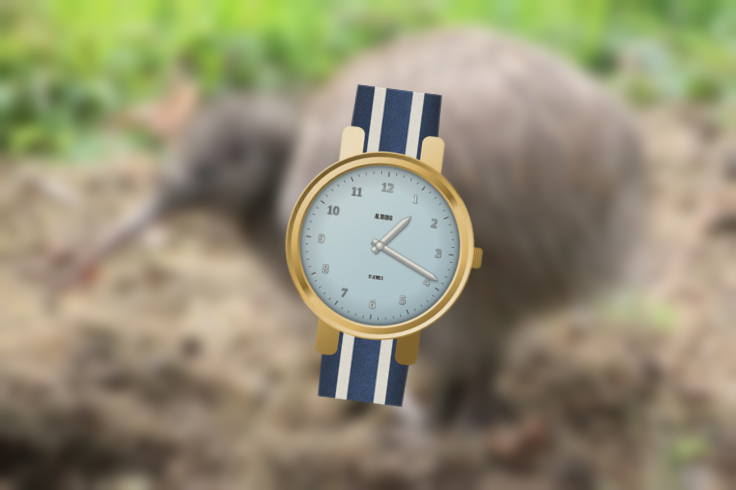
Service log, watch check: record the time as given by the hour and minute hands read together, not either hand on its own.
1:19
